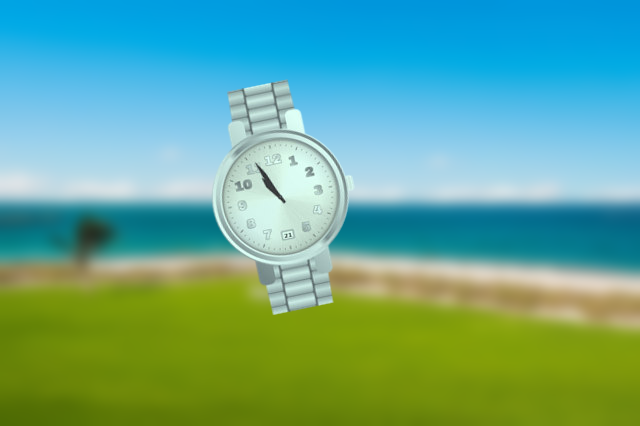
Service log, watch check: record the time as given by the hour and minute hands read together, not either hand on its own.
10:56
